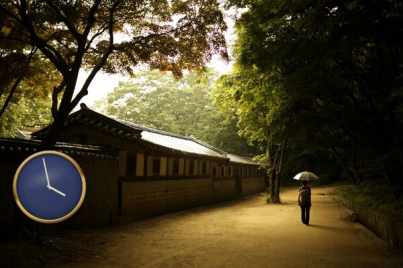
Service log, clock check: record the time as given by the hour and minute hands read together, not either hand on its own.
3:58
